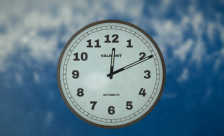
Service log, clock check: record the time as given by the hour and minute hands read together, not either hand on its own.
12:11
